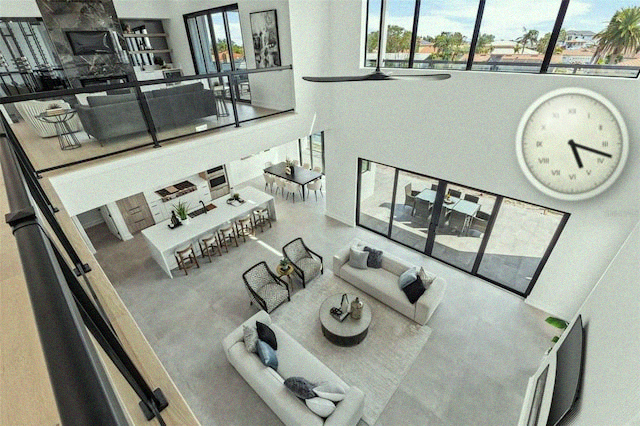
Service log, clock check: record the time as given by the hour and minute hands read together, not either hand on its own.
5:18
